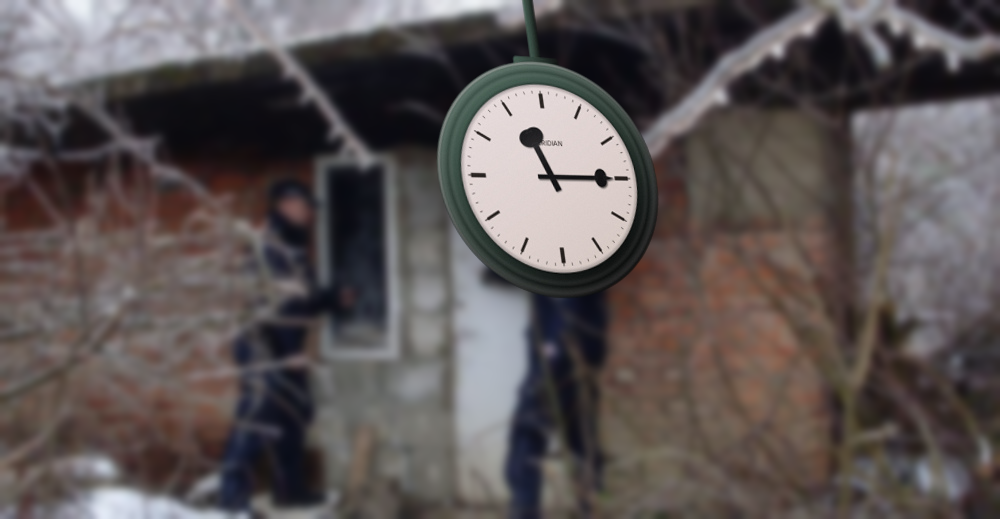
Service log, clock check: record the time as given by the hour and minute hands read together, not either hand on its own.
11:15
